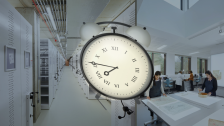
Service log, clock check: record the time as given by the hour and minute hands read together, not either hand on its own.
7:46
